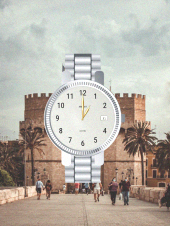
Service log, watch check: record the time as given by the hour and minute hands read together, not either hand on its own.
1:00
